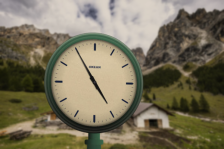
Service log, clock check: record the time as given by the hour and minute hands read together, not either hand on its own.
4:55
